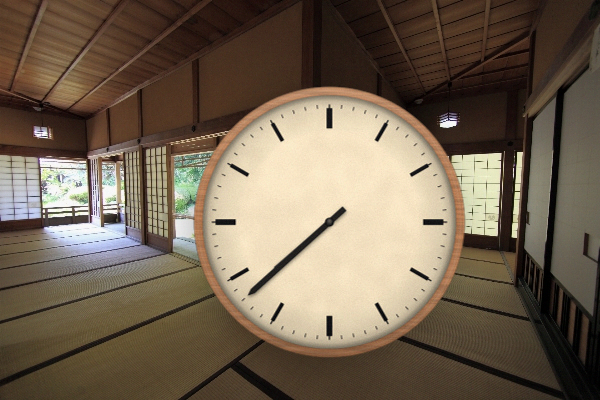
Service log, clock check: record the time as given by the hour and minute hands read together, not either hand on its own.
7:38
